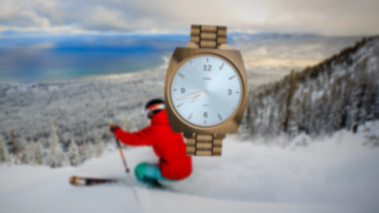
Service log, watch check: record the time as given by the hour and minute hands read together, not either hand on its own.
7:42
